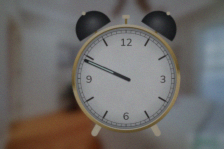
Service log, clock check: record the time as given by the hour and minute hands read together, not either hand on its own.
9:49
